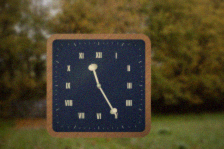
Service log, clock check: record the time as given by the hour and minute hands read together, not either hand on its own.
11:25
